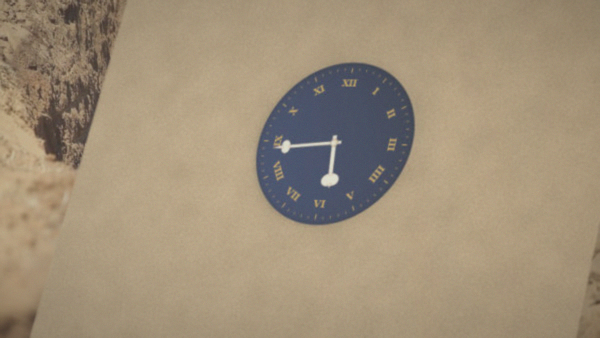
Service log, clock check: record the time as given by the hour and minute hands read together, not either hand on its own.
5:44
